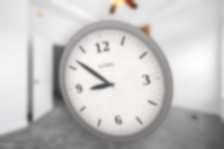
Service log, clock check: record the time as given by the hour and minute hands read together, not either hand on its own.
8:52
